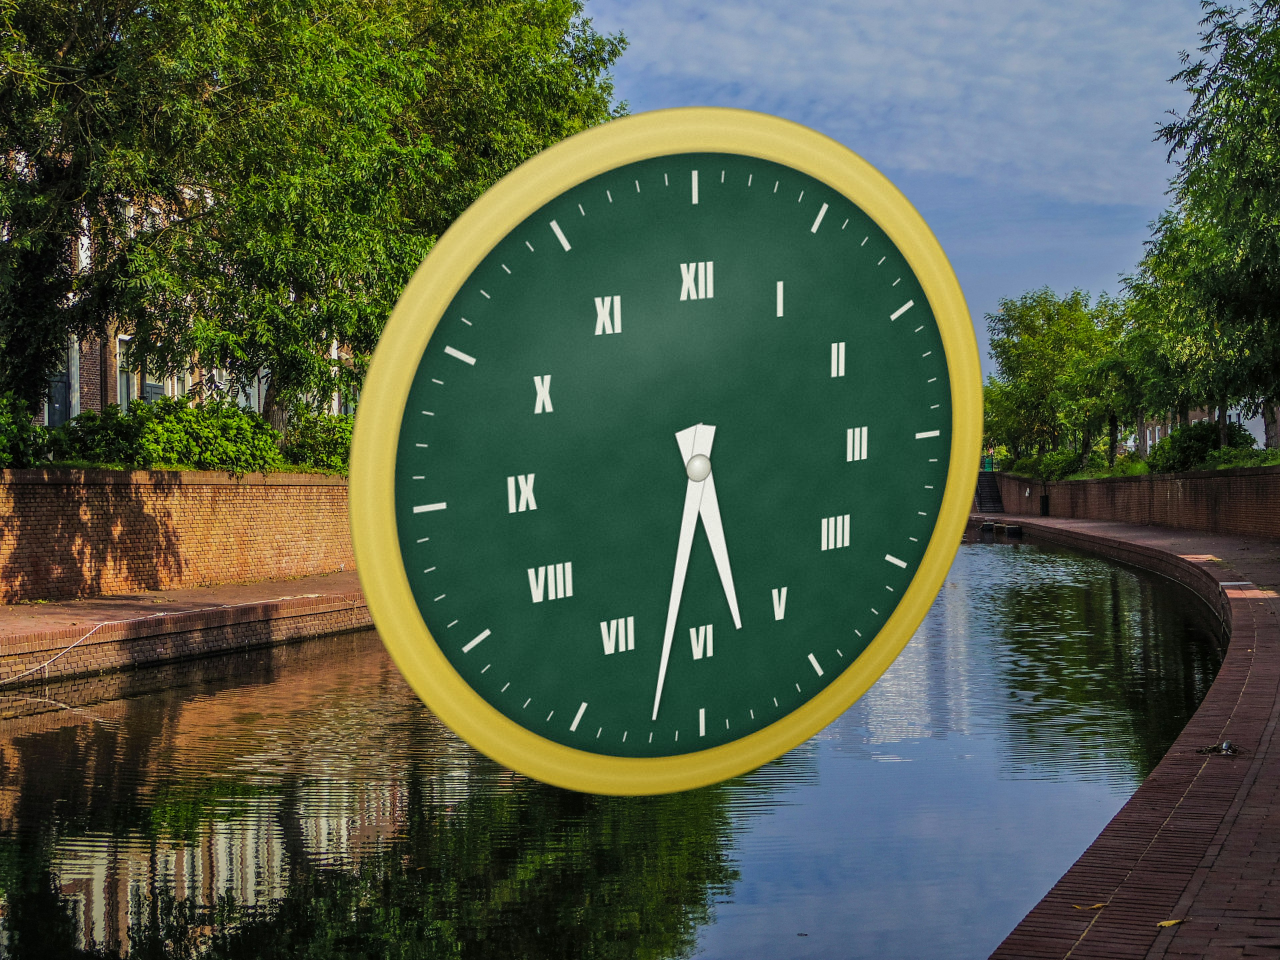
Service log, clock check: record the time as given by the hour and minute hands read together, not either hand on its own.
5:32
